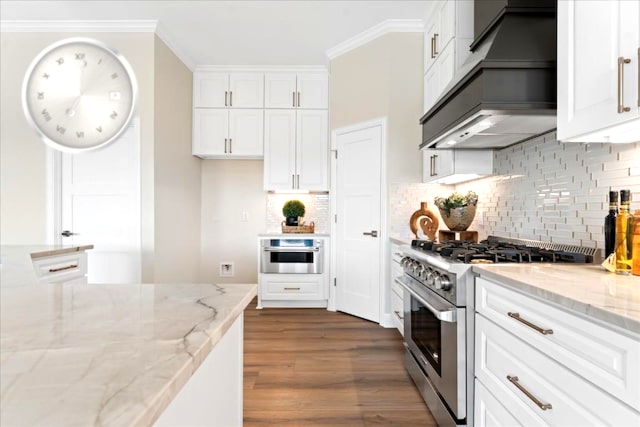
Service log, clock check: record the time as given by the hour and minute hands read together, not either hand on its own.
7:01
